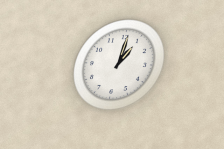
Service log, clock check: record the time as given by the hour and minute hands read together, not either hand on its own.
1:01
